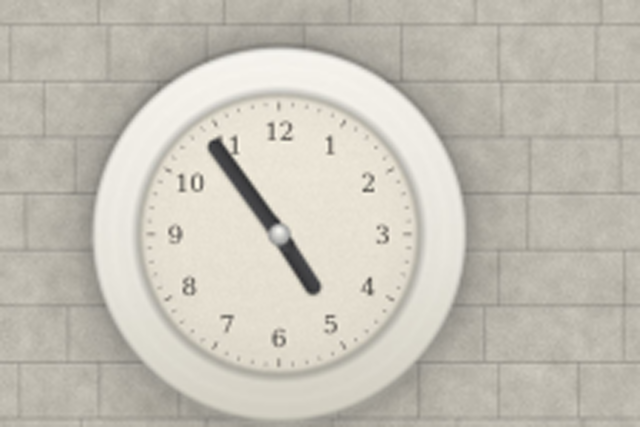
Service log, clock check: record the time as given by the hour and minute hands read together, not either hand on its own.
4:54
